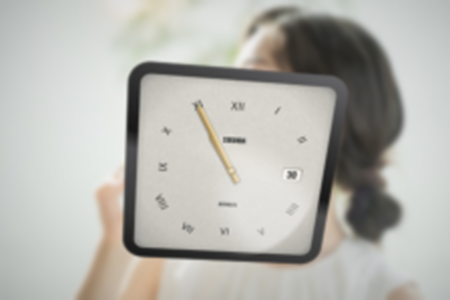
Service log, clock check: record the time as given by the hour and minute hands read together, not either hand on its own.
10:55
